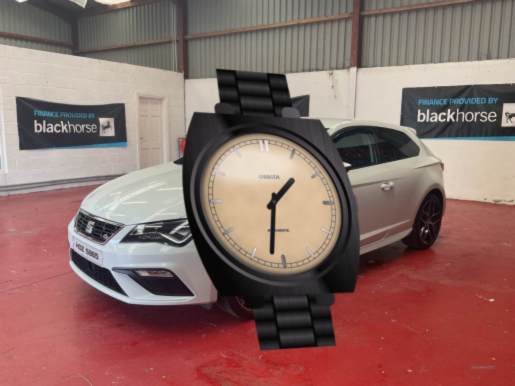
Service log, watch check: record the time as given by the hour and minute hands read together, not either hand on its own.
1:32
